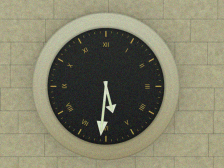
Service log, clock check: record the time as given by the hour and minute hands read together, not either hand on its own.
5:31
